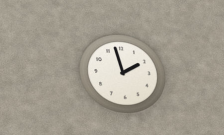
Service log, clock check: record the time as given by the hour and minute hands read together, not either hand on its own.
1:58
